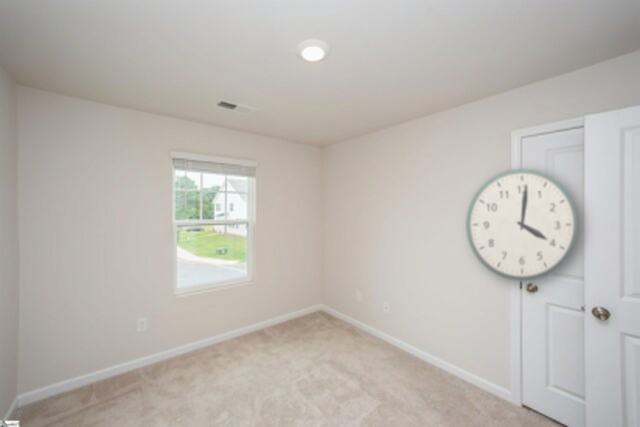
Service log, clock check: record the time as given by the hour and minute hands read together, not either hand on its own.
4:01
